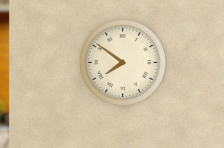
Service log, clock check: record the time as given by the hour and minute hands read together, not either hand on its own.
7:51
